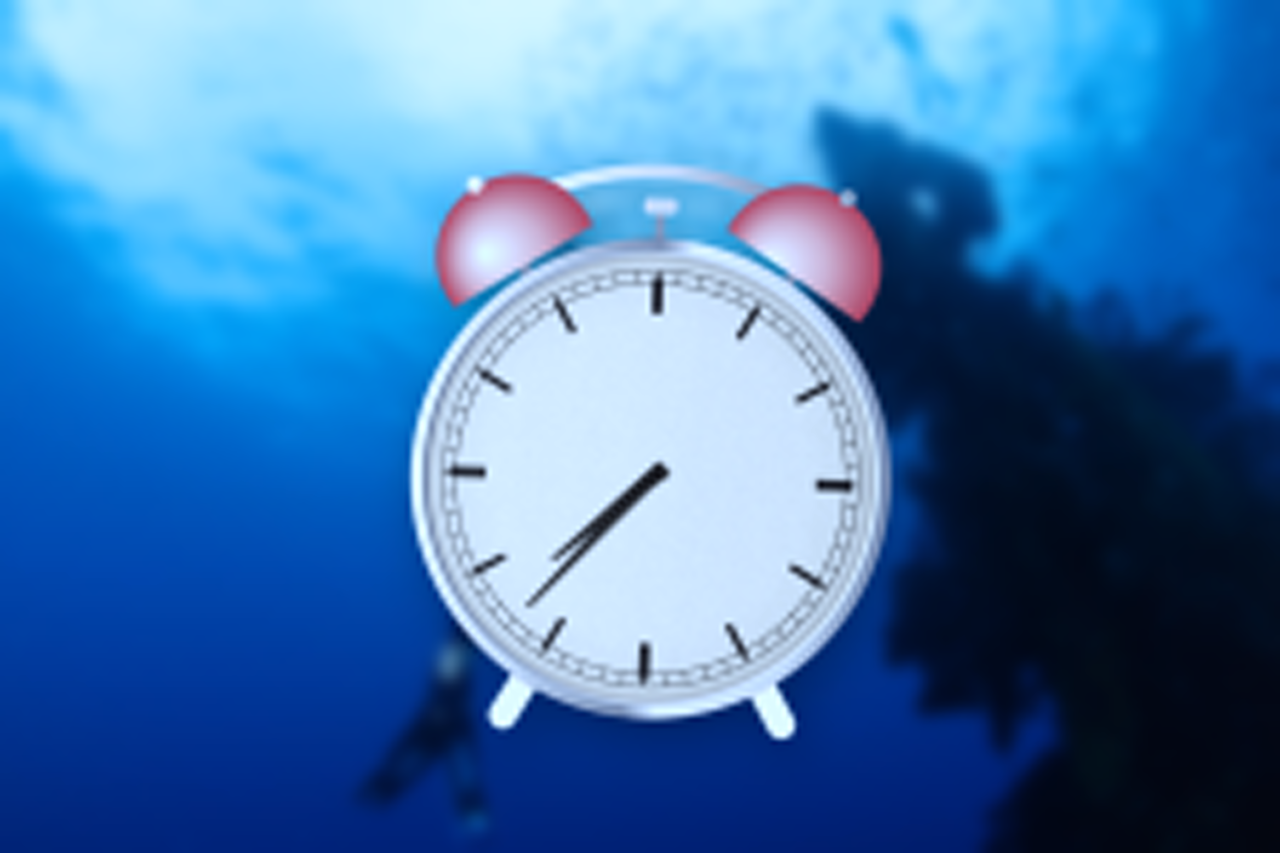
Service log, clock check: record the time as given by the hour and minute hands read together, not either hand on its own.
7:37
